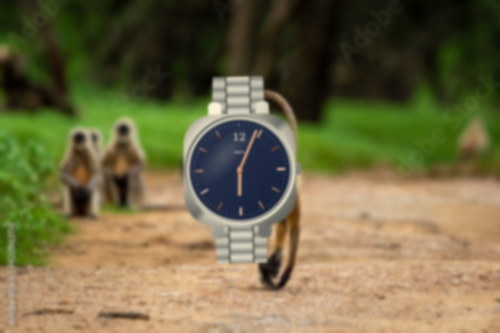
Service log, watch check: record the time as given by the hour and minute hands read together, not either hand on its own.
6:04
